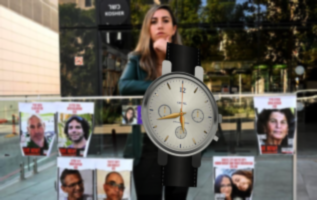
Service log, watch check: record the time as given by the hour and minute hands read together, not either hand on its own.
5:42
